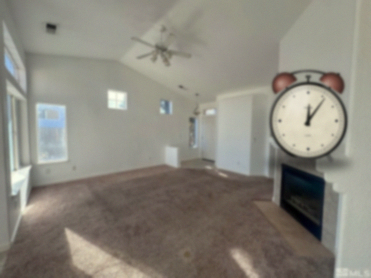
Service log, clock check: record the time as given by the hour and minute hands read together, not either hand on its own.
12:06
